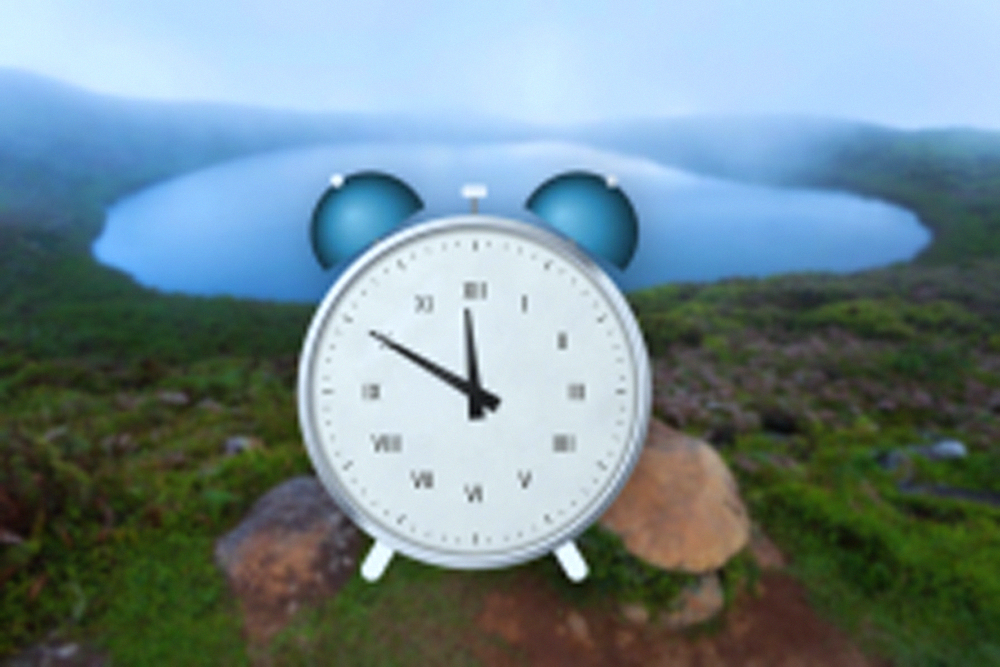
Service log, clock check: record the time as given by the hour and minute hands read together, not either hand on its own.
11:50
